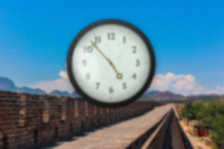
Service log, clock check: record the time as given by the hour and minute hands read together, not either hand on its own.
4:53
